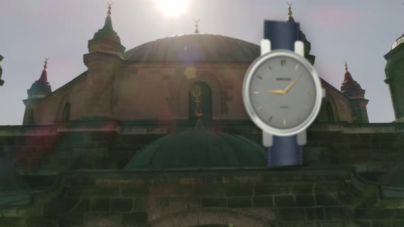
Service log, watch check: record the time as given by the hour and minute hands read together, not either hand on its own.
9:08
